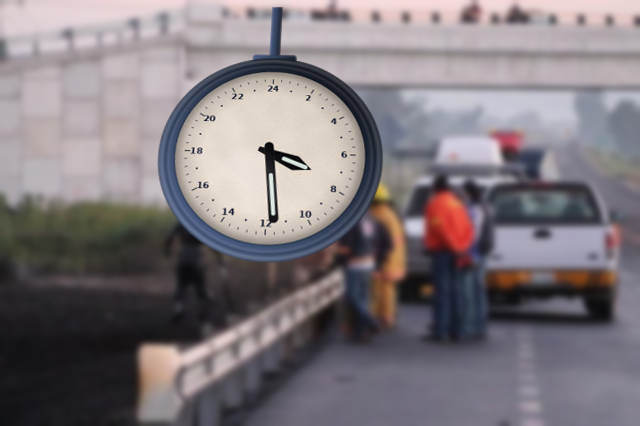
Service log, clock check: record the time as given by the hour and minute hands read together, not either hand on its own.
7:29
